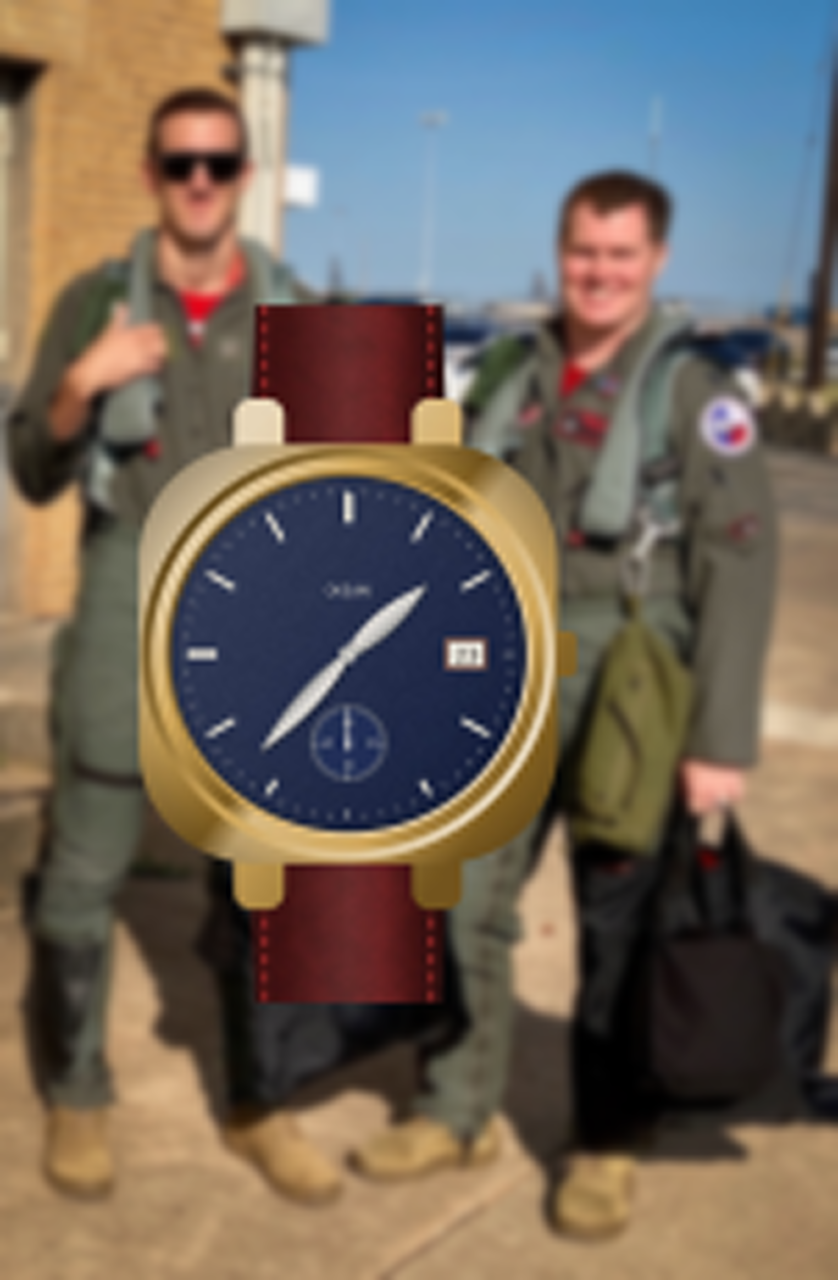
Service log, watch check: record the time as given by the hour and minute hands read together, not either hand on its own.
1:37
